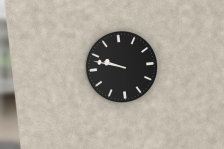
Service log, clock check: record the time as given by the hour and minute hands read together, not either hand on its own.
9:48
